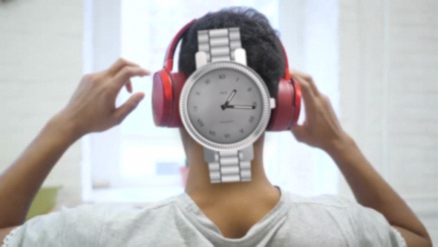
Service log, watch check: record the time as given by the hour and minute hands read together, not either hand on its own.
1:16
